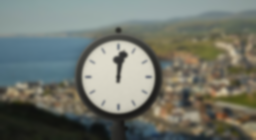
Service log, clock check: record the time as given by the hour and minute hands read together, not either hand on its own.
12:02
